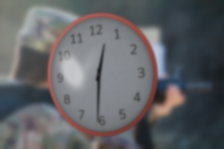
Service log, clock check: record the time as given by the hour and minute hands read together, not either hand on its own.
12:31
